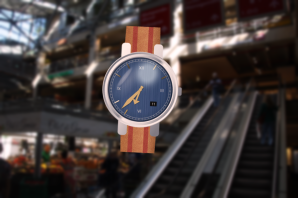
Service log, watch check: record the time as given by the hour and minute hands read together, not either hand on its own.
6:37
